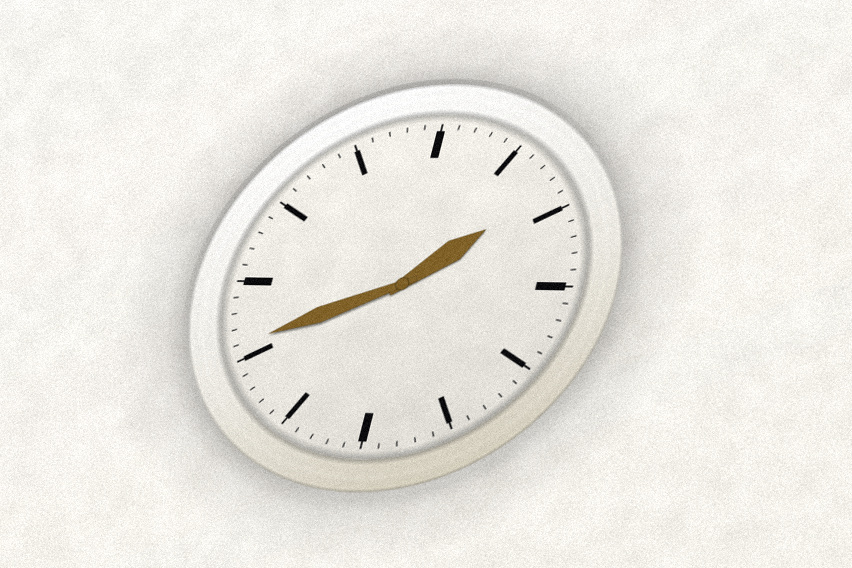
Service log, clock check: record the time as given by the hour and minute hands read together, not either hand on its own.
1:41
